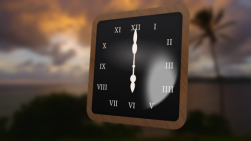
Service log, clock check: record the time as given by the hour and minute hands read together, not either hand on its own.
6:00
